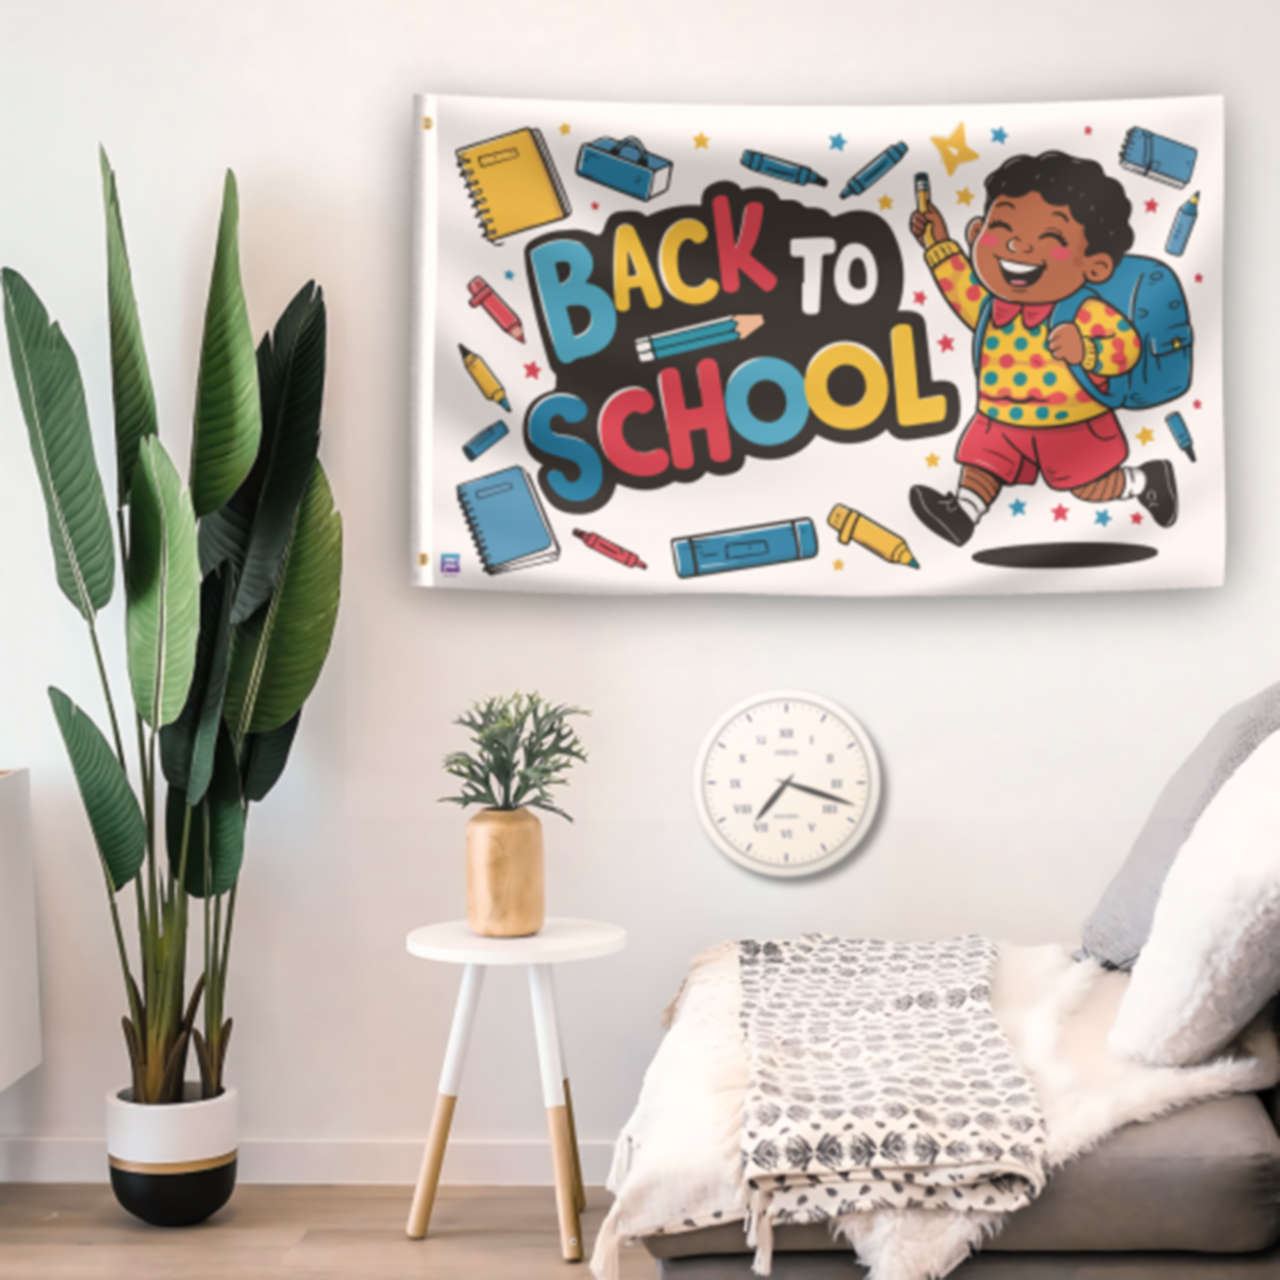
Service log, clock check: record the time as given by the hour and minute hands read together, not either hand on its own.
7:18
